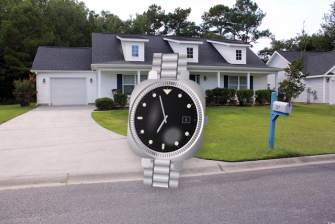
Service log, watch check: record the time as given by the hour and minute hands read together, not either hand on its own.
6:57
